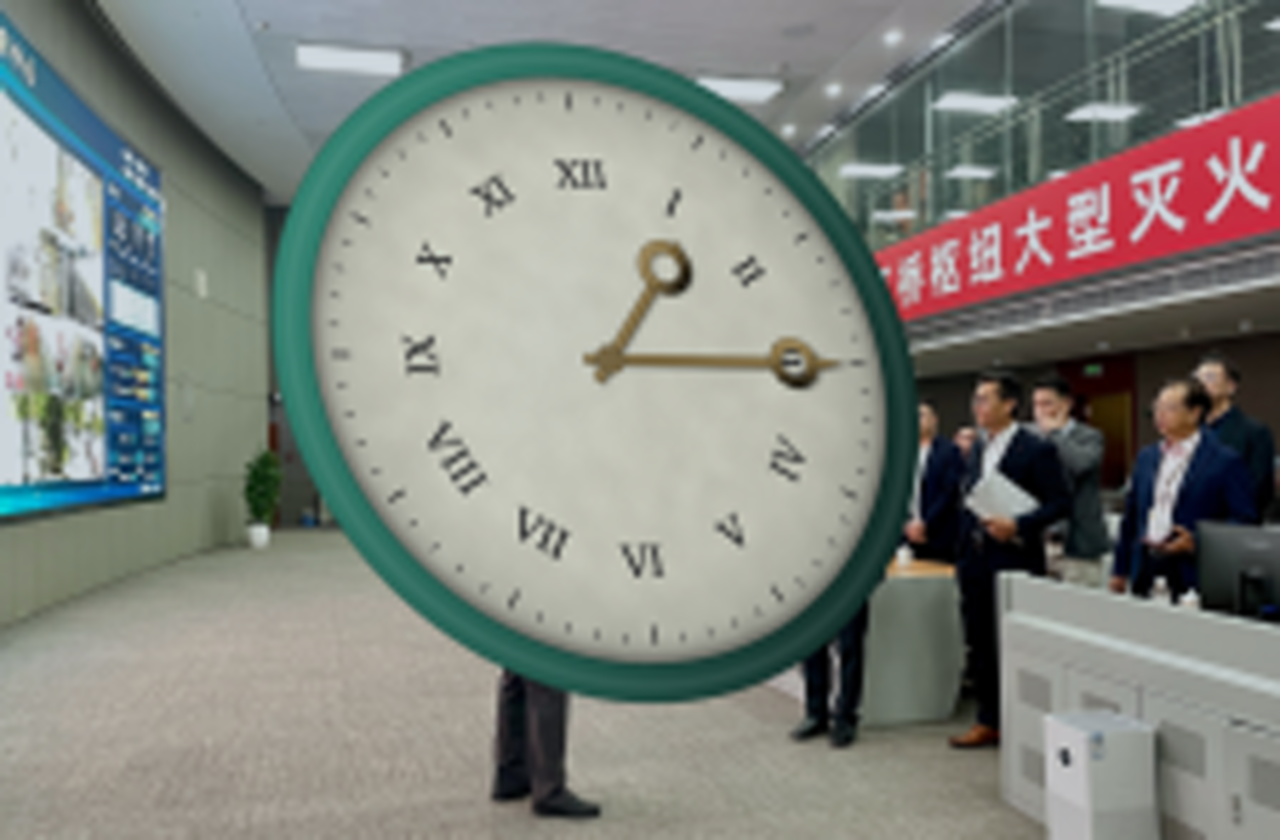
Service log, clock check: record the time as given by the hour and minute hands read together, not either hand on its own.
1:15
